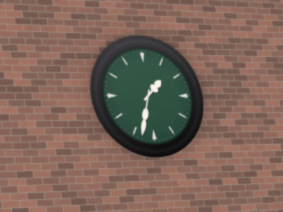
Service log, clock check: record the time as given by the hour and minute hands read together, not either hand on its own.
1:33
